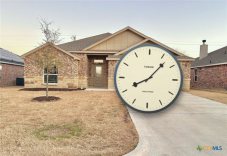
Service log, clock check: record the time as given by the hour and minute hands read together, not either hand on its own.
8:07
